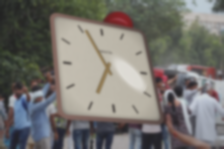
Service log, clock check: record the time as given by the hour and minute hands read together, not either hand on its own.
6:56
